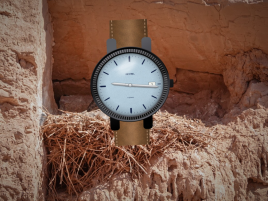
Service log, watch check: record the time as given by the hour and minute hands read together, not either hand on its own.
9:16
